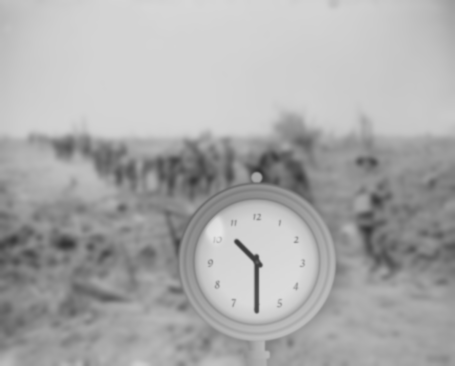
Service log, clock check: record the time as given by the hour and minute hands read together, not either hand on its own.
10:30
